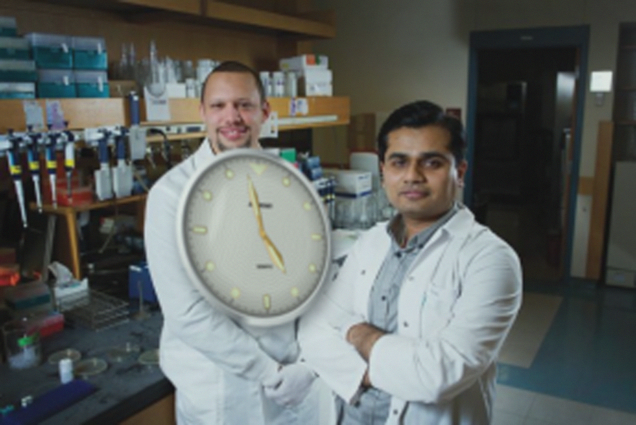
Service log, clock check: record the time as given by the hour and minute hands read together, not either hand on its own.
4:58
